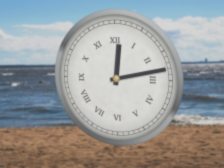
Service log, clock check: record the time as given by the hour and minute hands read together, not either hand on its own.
12:13
